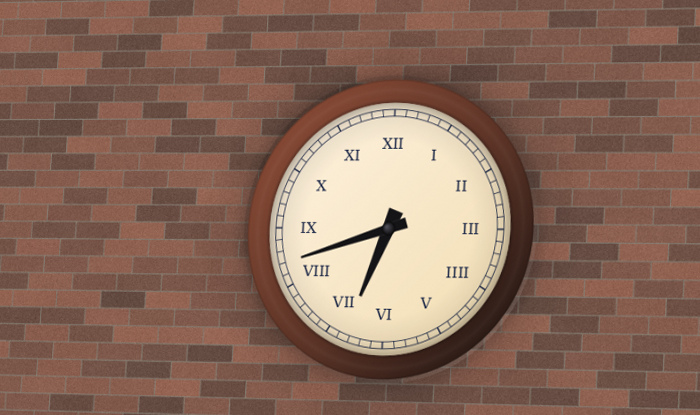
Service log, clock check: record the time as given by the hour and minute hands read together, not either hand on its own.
6:42
